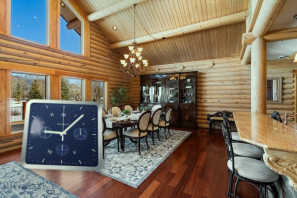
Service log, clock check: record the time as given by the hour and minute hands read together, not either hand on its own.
9:07
